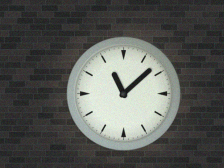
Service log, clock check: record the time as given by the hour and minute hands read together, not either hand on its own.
11:08
